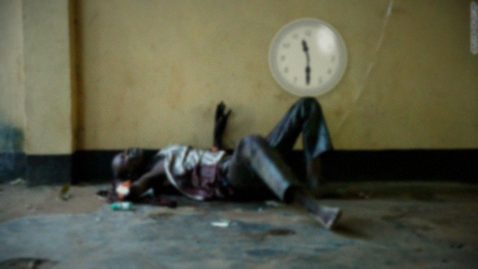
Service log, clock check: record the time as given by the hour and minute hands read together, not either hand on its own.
11:30
